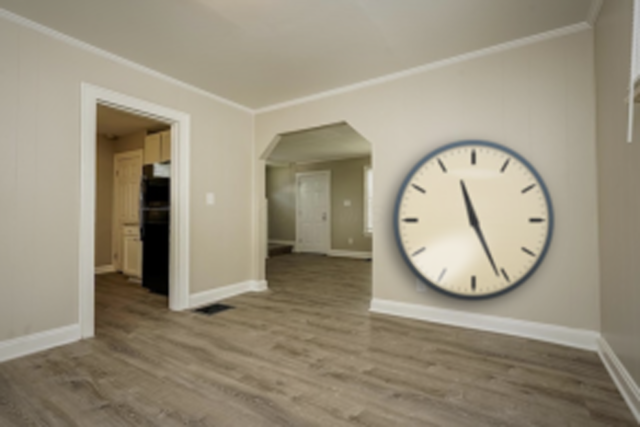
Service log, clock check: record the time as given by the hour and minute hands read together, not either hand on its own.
11:26
